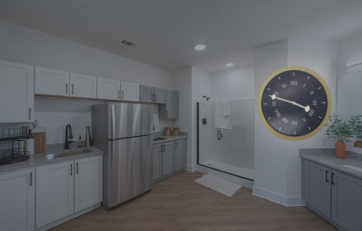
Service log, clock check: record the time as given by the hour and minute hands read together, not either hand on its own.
3:48
